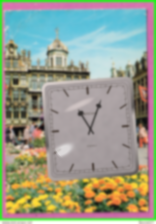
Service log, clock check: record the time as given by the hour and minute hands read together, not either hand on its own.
11:04
